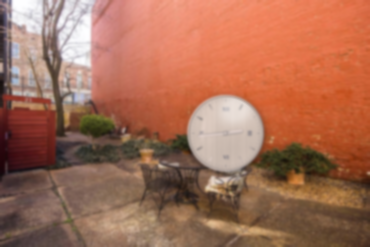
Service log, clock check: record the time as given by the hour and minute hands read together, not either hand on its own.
2:44
